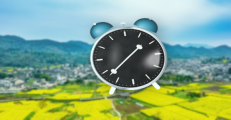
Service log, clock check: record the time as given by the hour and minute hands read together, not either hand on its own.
1:38
